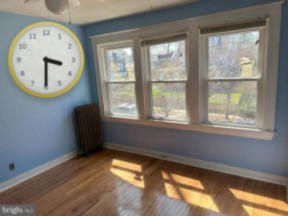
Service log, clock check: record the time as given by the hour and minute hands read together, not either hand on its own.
3:30
